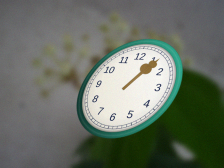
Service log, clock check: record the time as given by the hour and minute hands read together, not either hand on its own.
1:06
